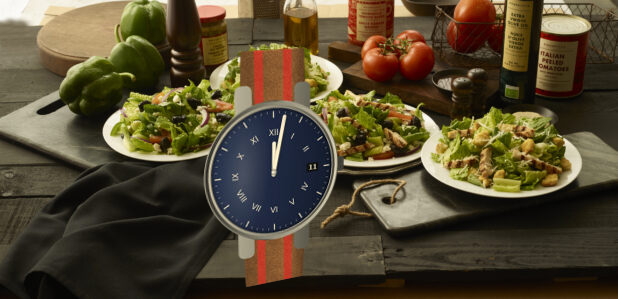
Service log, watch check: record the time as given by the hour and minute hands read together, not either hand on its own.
12:02
